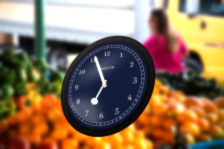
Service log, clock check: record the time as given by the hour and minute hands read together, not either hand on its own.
6:56
